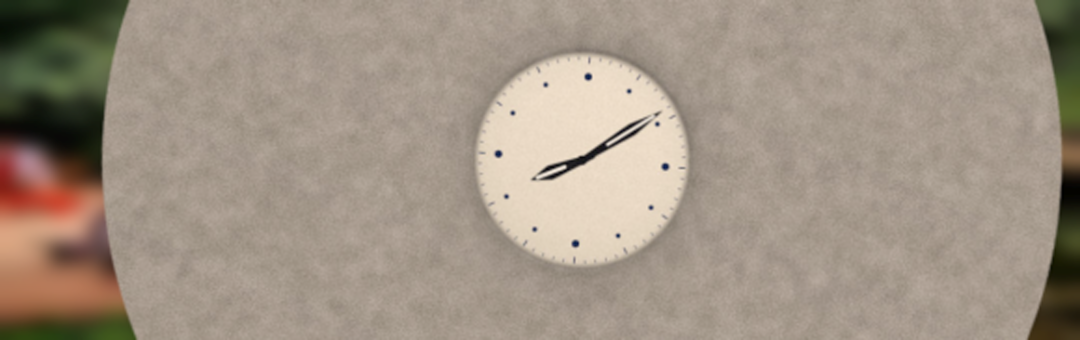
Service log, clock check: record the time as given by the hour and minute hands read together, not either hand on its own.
8:09
